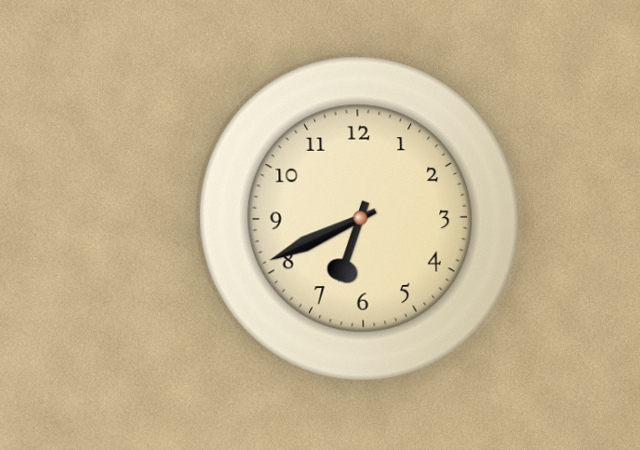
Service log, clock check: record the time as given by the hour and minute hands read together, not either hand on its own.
6:41
